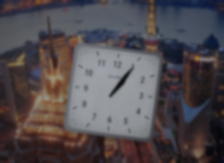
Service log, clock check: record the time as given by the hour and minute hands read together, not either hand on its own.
1:05
